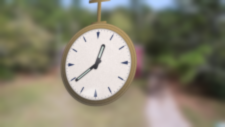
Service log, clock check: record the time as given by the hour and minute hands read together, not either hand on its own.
12:39
